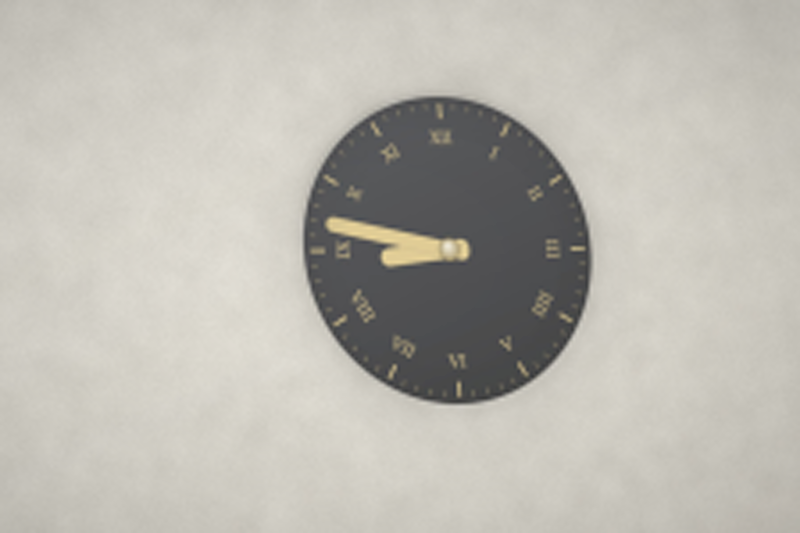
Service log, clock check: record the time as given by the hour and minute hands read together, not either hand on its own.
8:47
